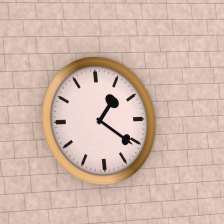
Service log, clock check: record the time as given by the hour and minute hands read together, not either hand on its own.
1:21
